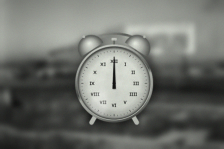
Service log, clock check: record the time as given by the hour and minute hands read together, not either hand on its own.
12:00
